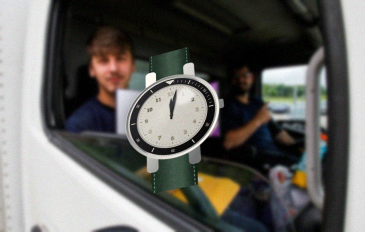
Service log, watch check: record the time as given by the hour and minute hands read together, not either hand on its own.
12:02
